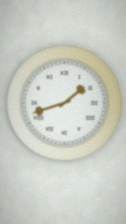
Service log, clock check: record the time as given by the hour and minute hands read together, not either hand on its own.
1:42
